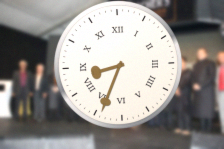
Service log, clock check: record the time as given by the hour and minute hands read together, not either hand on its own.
8:34
